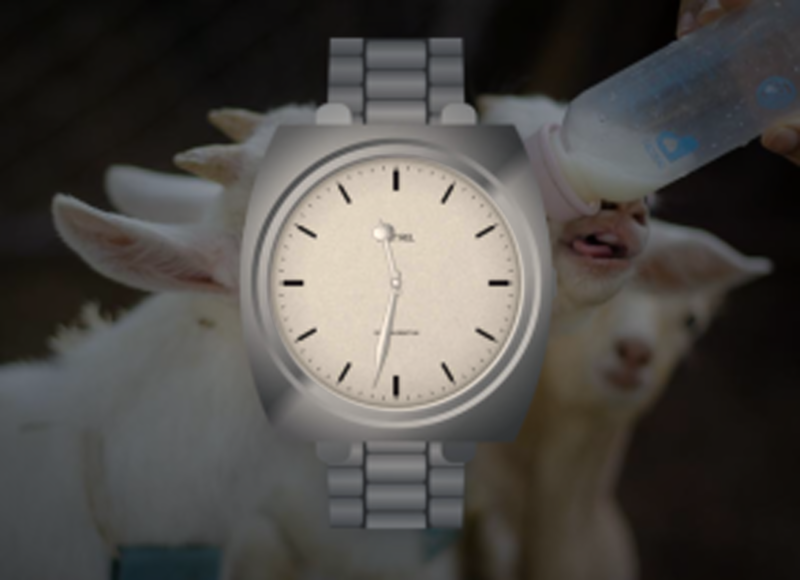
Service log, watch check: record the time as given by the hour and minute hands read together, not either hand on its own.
11:32
